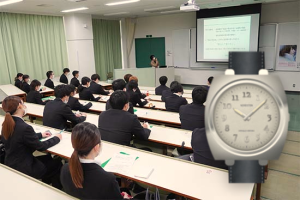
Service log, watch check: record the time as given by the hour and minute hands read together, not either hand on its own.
10:08
